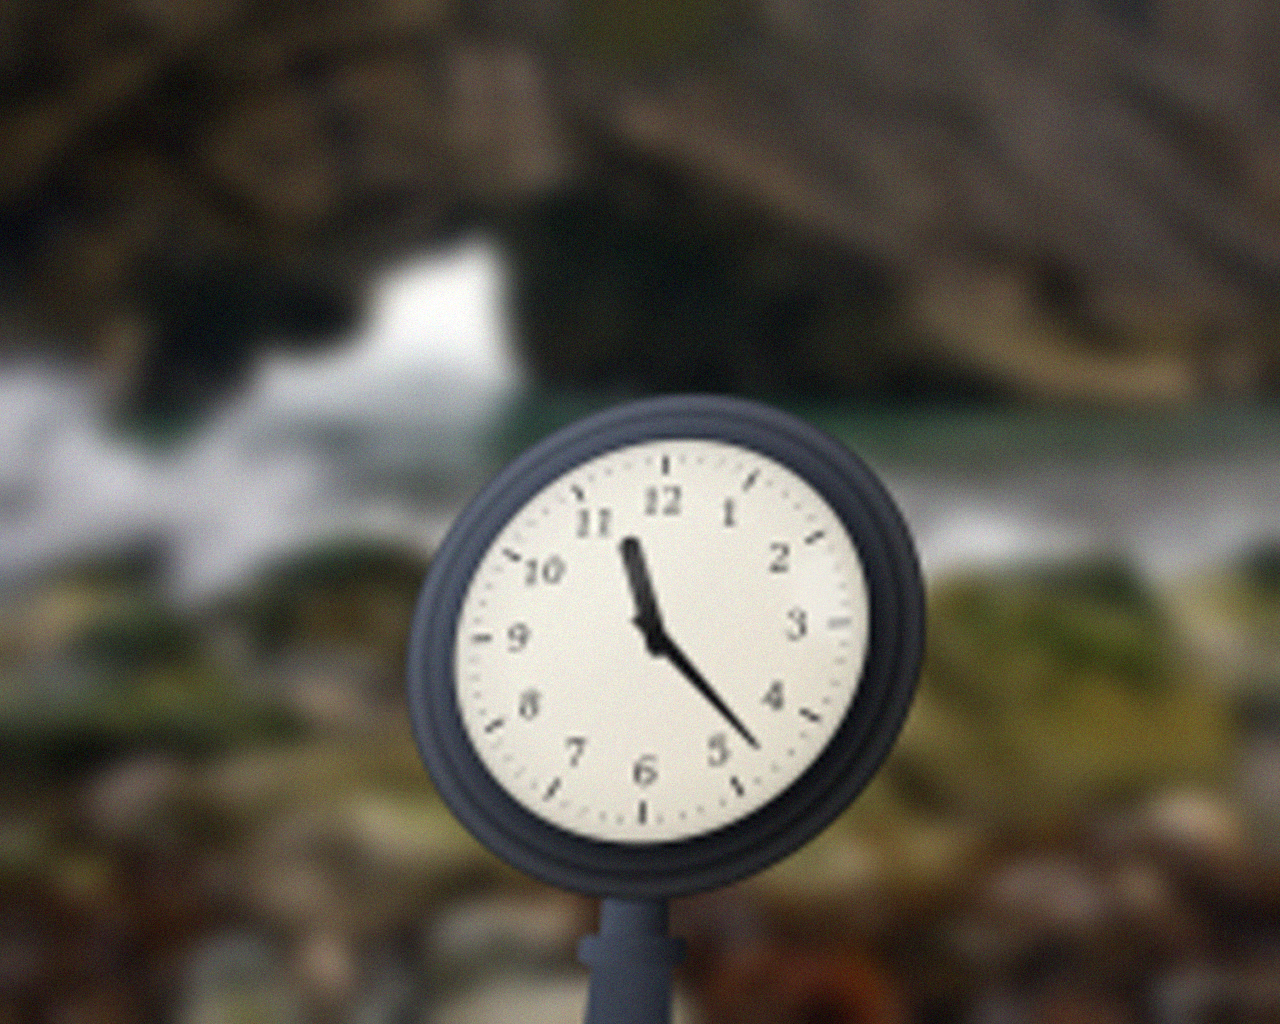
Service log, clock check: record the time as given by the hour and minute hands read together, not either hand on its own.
11:23
